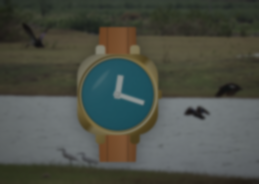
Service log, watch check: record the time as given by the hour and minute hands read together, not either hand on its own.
12:18
